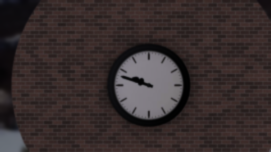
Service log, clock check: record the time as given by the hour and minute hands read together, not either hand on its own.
9:48
